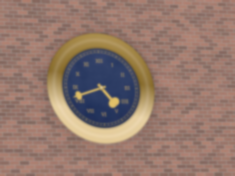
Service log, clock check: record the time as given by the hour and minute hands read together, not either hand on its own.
4:42
